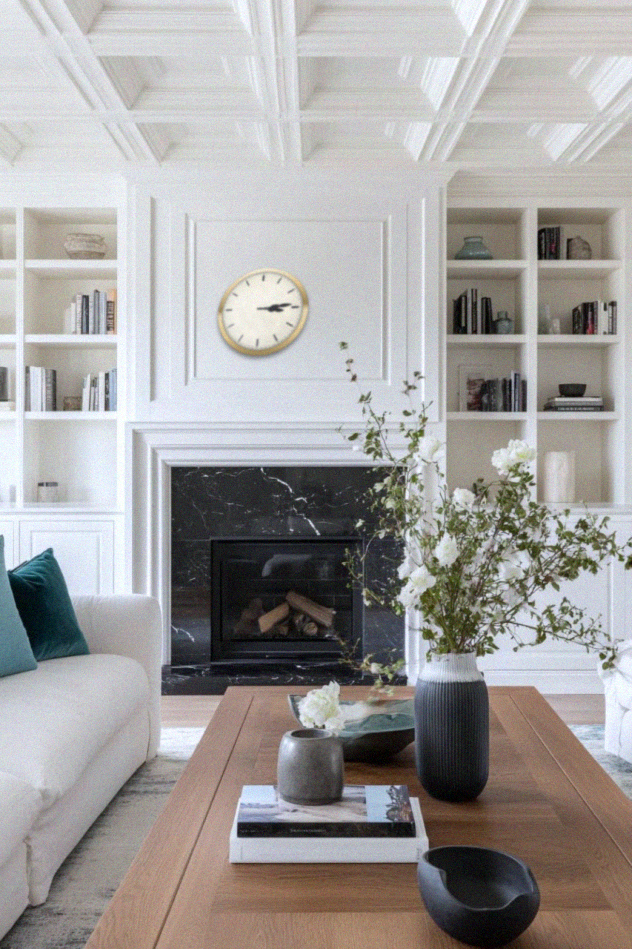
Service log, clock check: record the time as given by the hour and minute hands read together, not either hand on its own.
3:14
